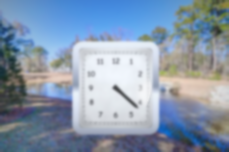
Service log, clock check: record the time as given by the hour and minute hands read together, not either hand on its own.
4:22
